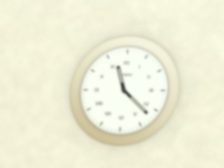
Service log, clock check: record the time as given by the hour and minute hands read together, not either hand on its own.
11:22
